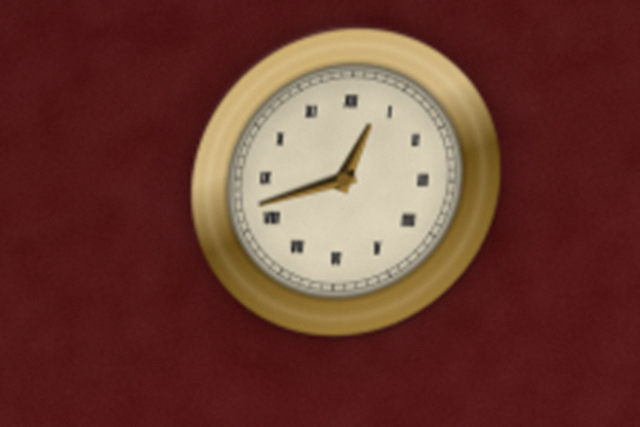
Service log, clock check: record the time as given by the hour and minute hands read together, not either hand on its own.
12:42
